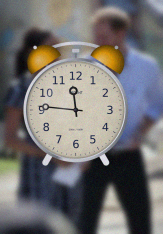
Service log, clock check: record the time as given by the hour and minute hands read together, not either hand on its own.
11:46
